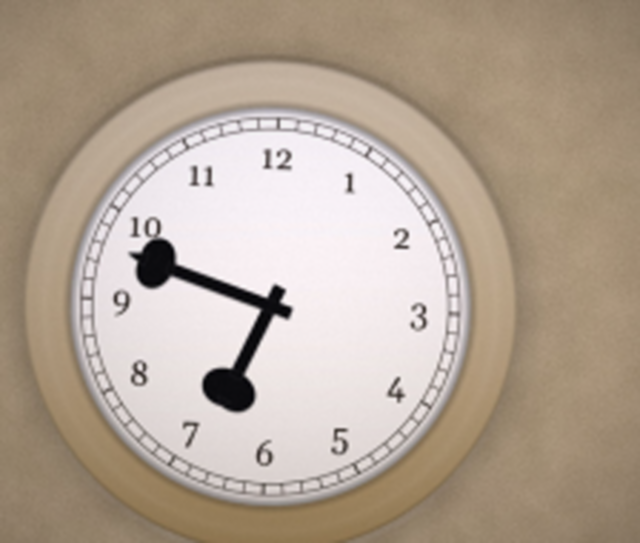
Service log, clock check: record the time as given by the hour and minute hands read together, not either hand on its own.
6:48
